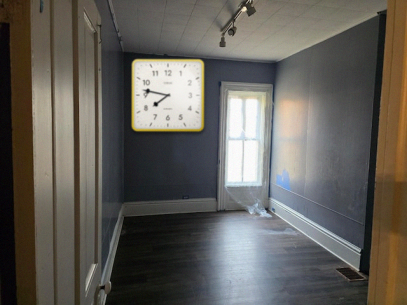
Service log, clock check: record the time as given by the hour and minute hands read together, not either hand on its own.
7:47
